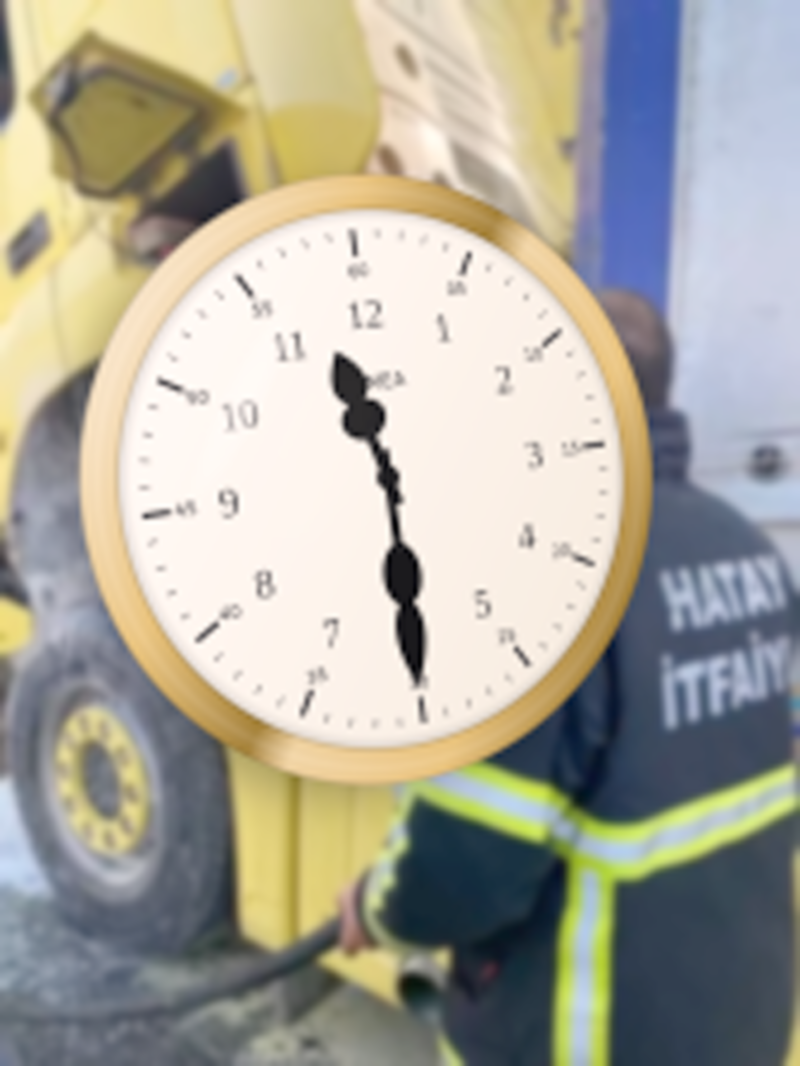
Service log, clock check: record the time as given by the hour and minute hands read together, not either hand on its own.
11:30
